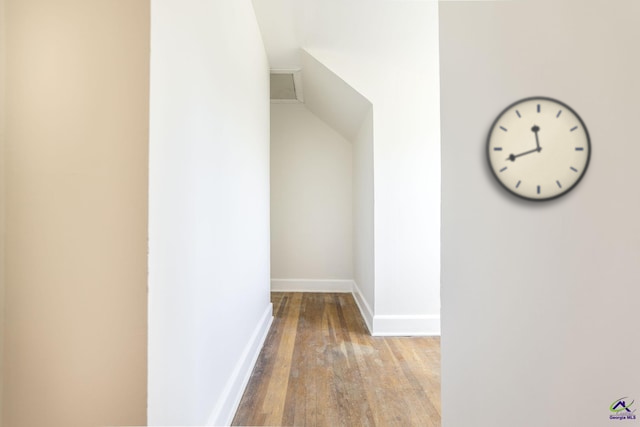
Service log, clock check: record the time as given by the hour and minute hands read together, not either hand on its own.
11:42
